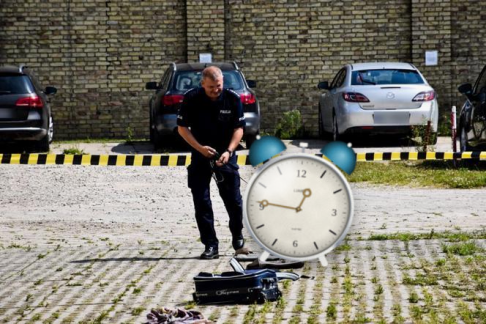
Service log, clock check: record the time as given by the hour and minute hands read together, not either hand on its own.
12:46
